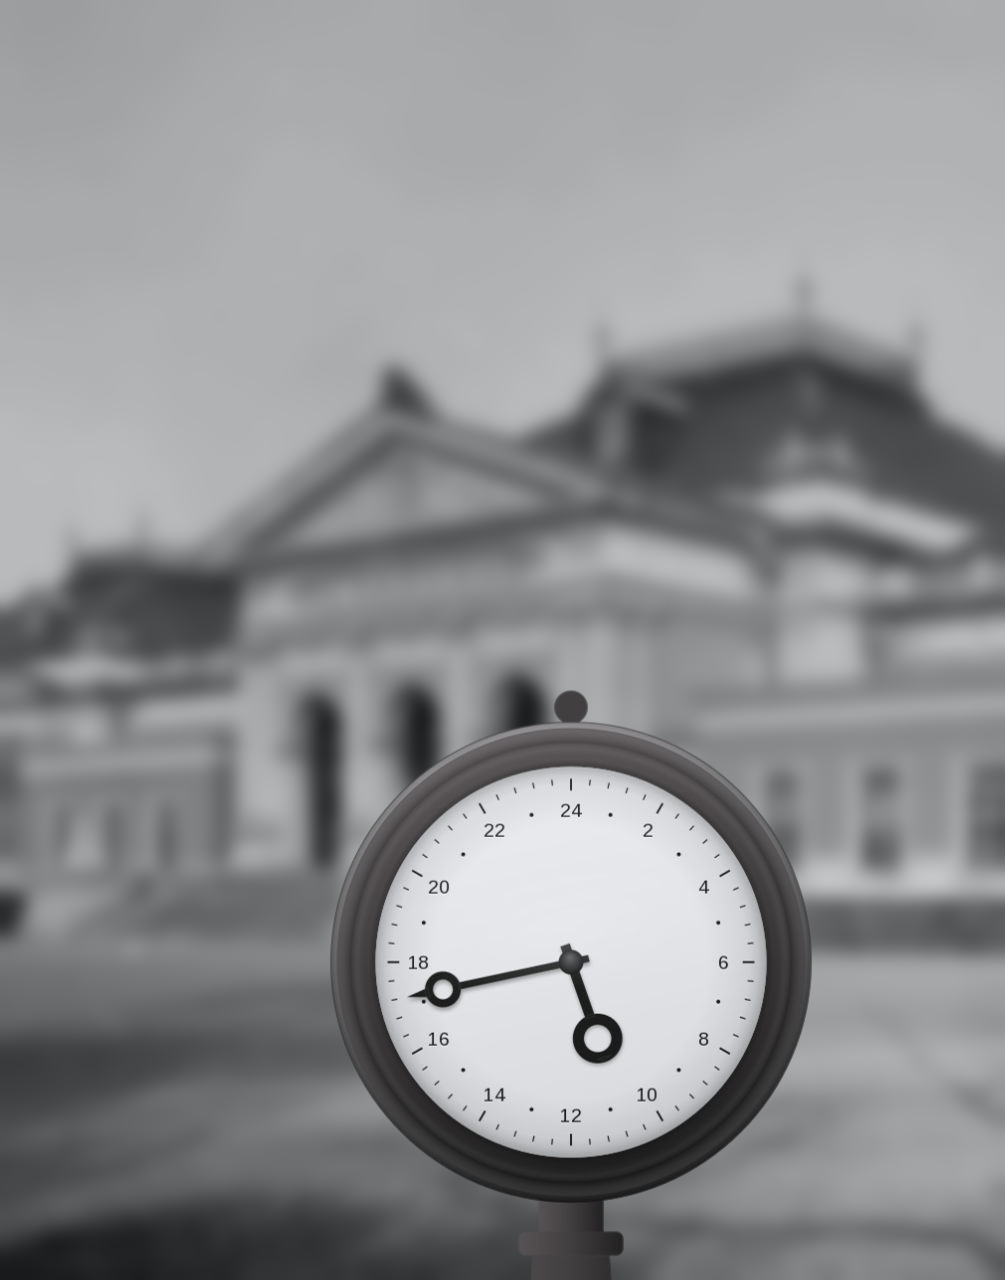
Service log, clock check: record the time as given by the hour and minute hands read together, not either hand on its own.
10:43
